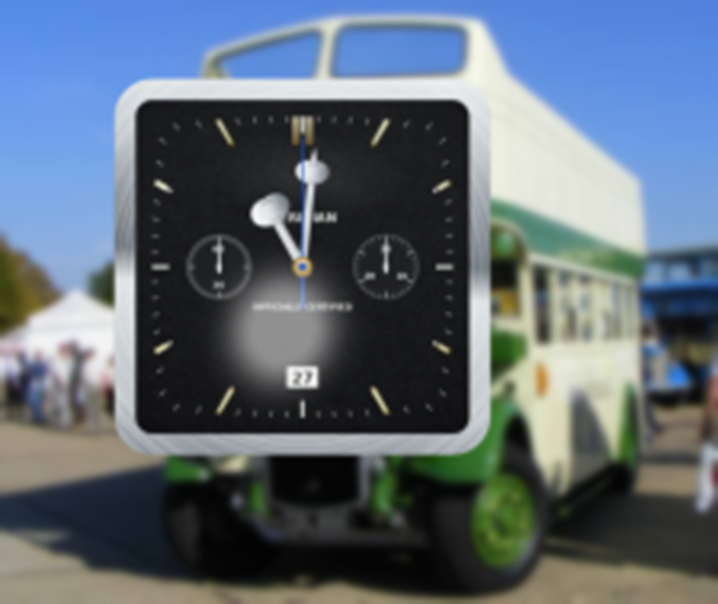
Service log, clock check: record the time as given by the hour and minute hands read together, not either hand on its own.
11:01
